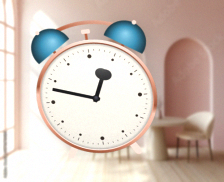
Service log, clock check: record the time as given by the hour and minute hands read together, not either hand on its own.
12:48
